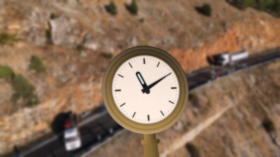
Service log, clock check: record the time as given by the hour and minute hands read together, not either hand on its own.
11:10
